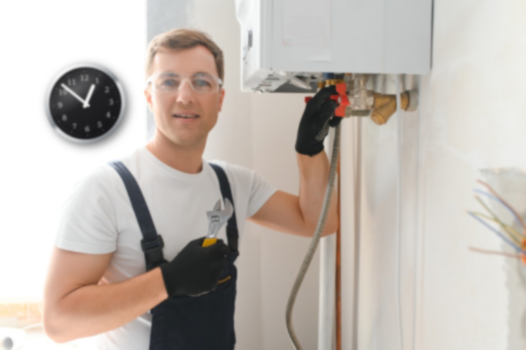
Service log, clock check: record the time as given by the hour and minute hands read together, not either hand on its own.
12:52
